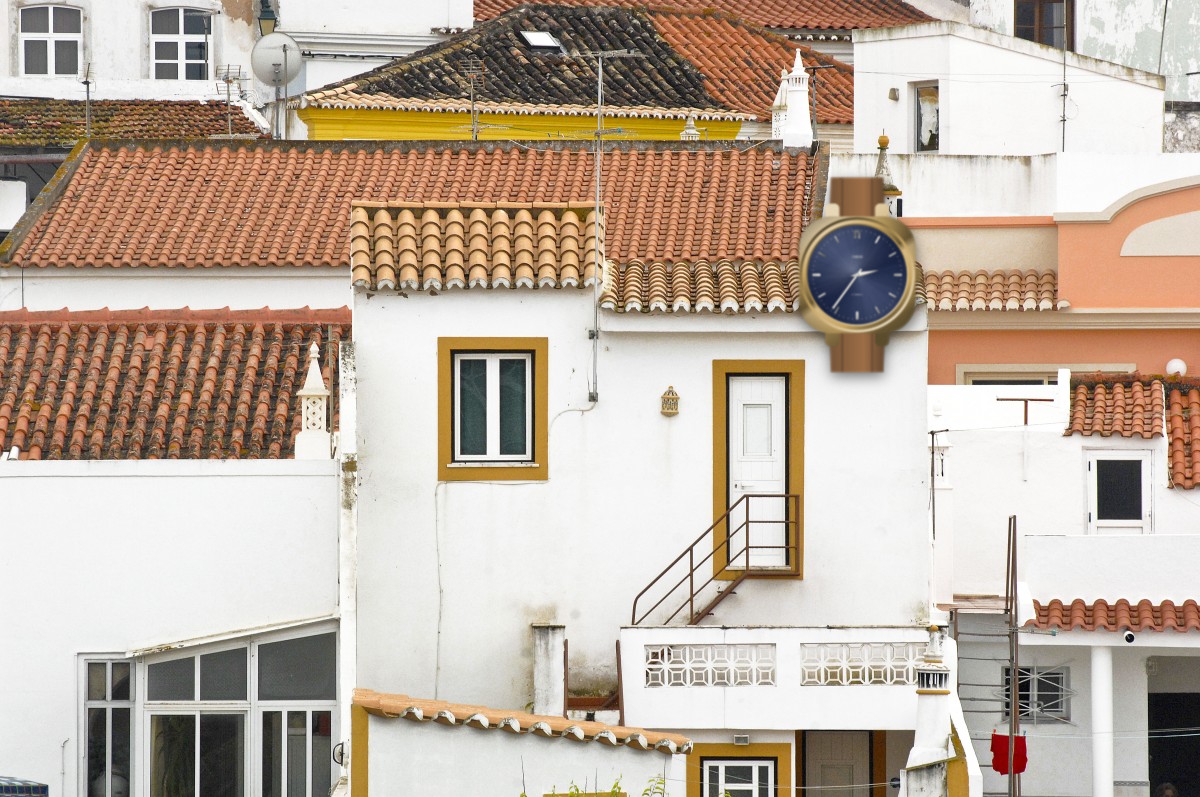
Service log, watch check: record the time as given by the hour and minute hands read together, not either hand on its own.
2:36
